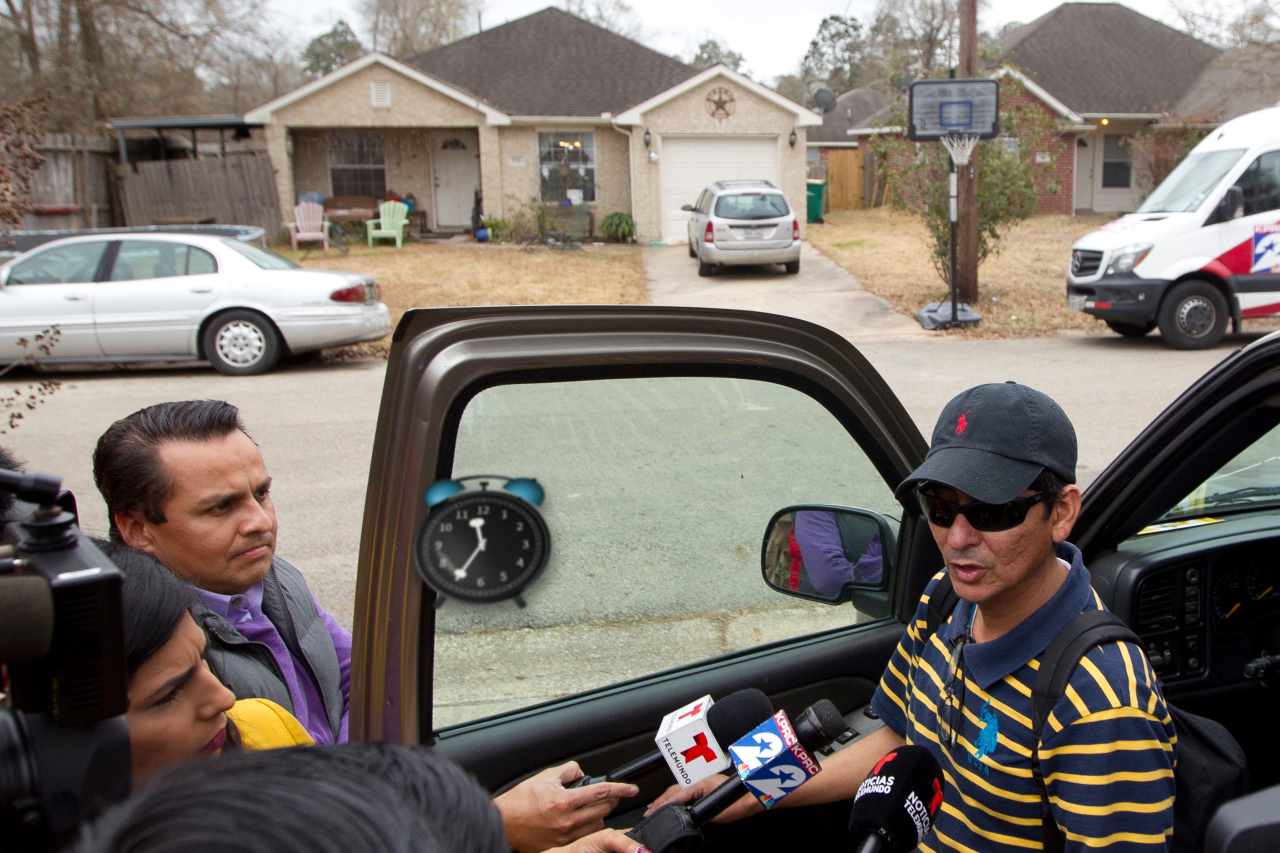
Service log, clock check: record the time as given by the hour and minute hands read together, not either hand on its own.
11:35
